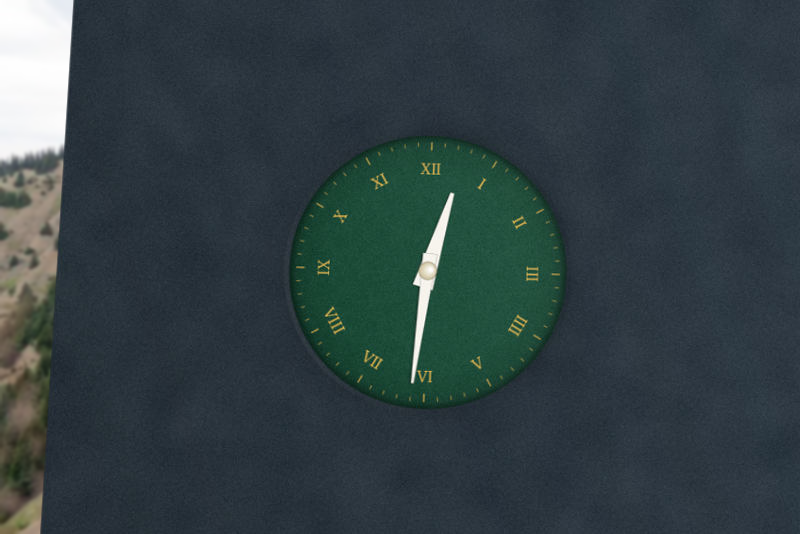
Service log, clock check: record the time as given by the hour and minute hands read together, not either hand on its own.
12:31
